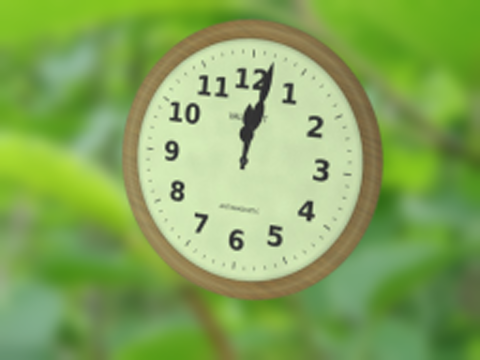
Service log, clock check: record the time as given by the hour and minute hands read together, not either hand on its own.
12:02
